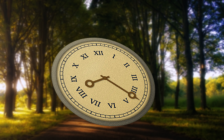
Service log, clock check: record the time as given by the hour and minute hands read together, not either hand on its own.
8:22
